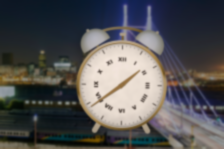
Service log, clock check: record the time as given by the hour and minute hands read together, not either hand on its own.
1:39
